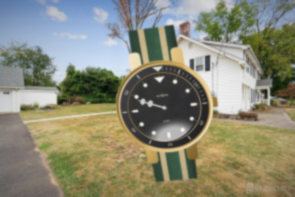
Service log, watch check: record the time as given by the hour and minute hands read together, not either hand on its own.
9:49
